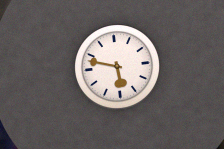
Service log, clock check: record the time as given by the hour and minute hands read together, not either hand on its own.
5:48
